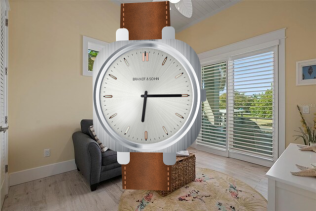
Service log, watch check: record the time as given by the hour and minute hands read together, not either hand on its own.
6:15
